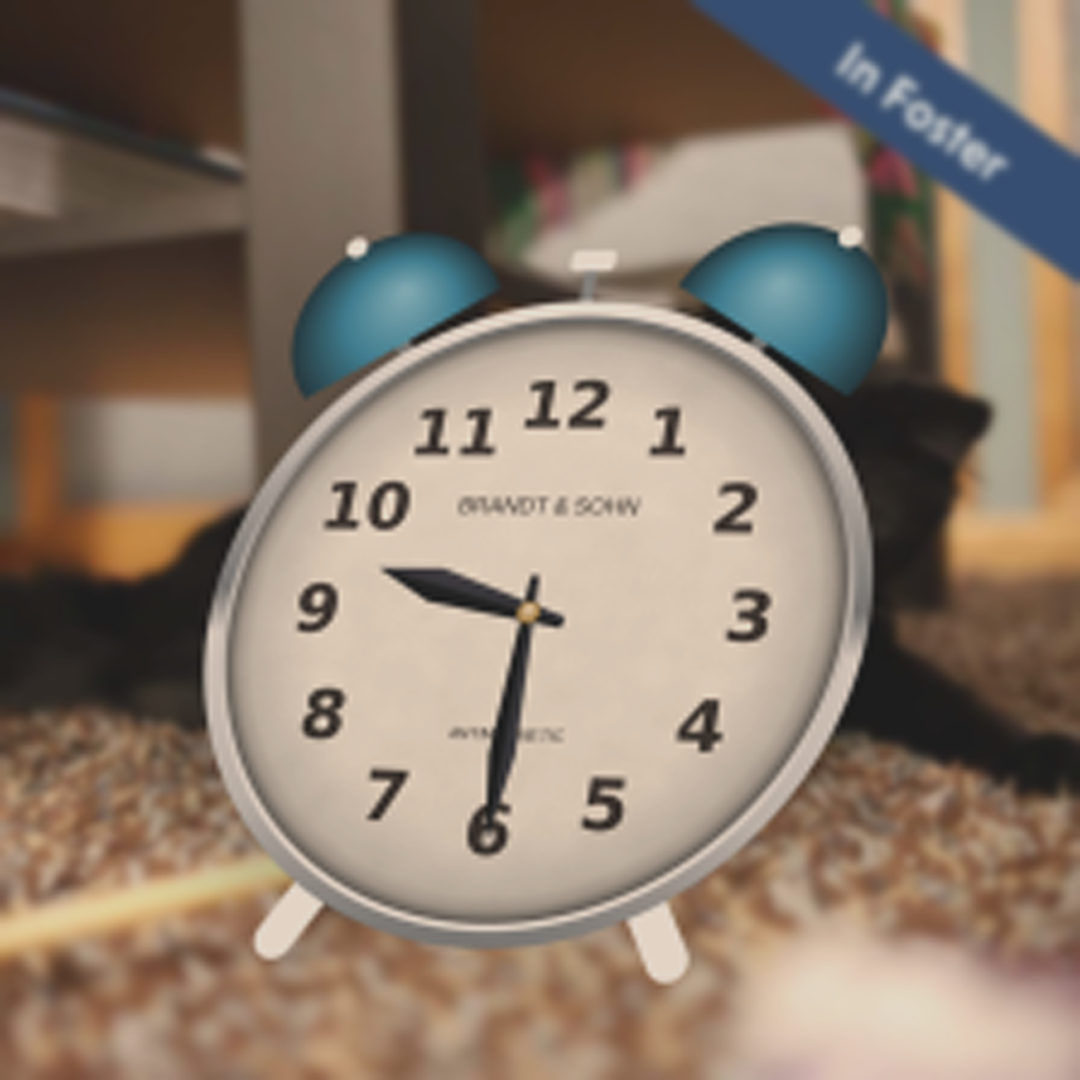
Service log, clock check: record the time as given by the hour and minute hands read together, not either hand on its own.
9:30
